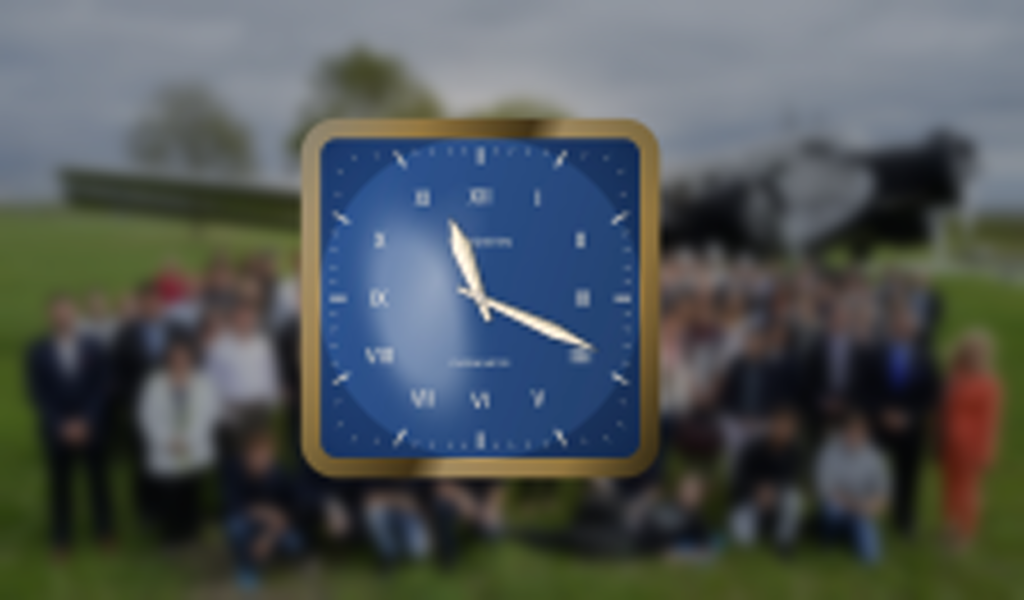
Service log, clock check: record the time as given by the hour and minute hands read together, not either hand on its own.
11:19
